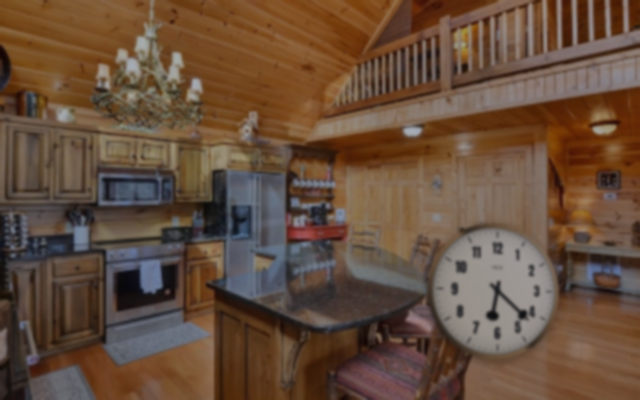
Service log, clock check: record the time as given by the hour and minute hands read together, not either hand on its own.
6:22
